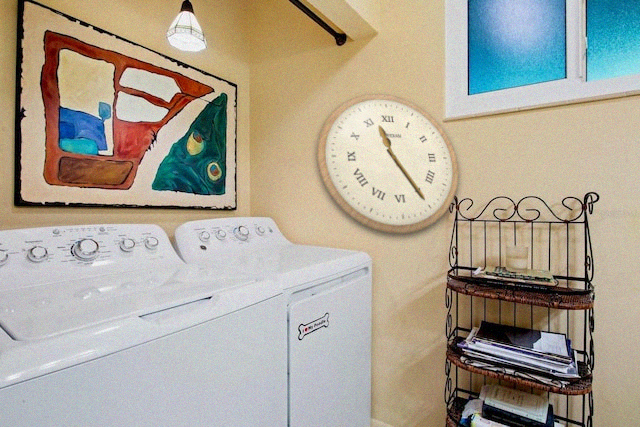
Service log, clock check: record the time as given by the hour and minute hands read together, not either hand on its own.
11:25
